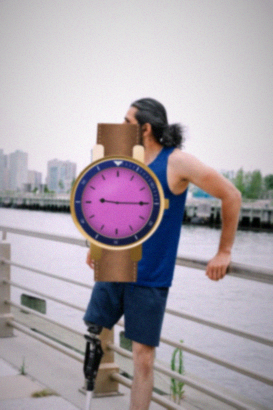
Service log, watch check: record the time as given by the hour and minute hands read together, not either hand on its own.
9:15
